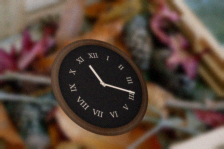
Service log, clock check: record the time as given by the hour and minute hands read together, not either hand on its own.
11:19
